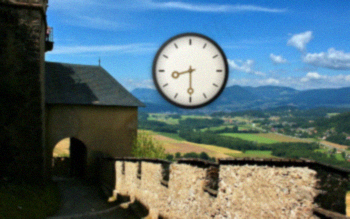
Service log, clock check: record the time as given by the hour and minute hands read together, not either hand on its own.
8:30
